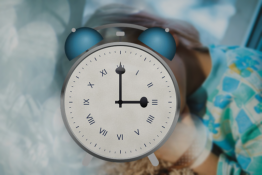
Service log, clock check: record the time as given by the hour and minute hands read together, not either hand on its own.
3:00
